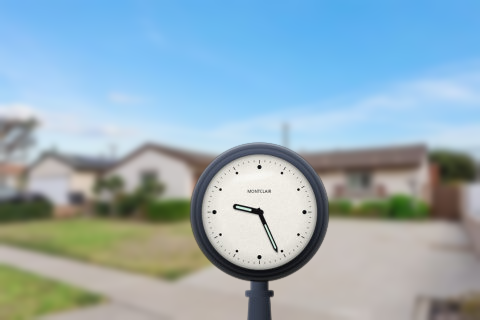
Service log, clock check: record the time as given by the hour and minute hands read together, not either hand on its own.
9:26
